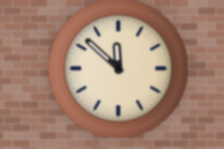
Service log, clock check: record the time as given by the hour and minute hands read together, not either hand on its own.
11:52
